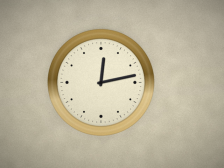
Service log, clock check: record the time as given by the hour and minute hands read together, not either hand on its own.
12:13
